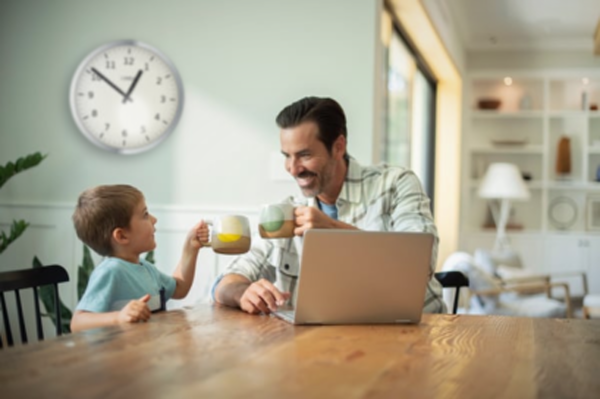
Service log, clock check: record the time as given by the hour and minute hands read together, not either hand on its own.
12:51
